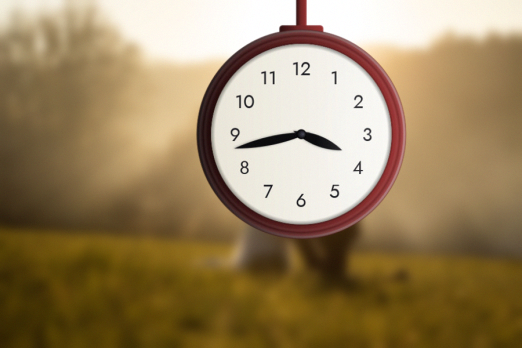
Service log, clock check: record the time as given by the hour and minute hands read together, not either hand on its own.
3:43
